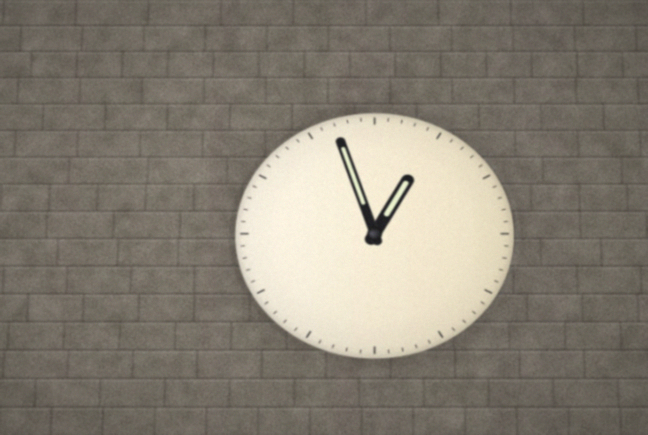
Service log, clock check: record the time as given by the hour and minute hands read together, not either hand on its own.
12:57
